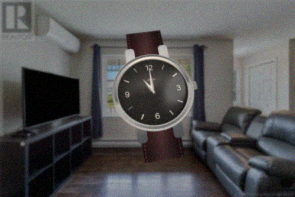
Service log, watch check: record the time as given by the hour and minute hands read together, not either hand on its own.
11:00
